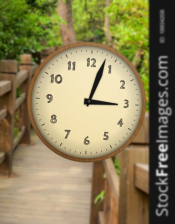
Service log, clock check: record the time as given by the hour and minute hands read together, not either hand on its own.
3:03
